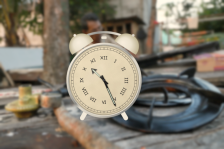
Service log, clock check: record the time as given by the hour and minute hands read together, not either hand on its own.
10:26
